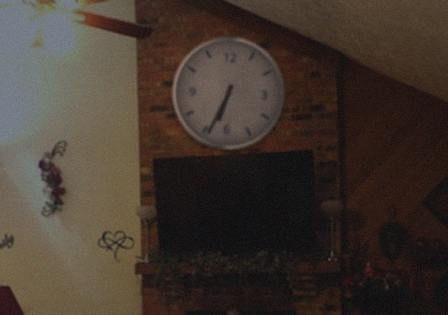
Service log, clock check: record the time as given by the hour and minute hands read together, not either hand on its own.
6:34
